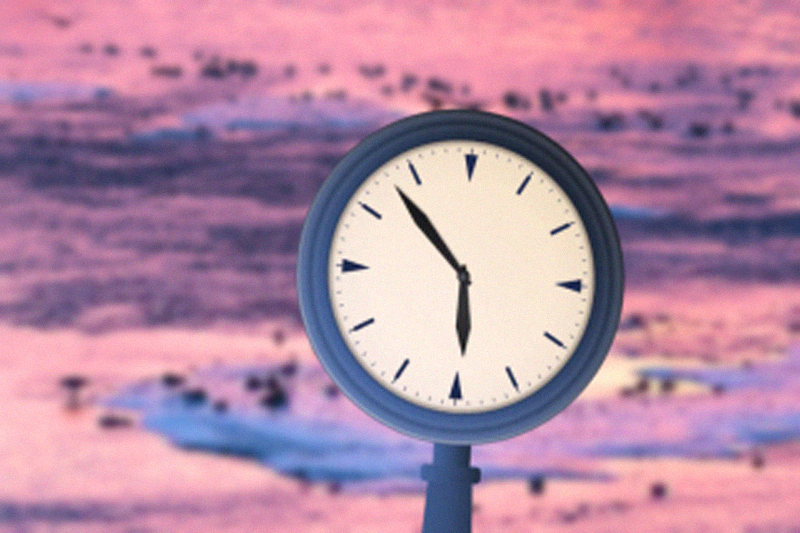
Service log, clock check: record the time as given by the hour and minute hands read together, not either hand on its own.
5:53
